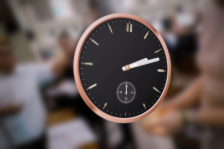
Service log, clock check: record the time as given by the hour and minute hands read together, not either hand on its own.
2:12
